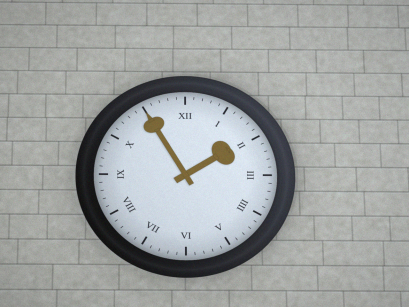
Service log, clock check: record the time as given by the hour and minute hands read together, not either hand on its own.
1:55
